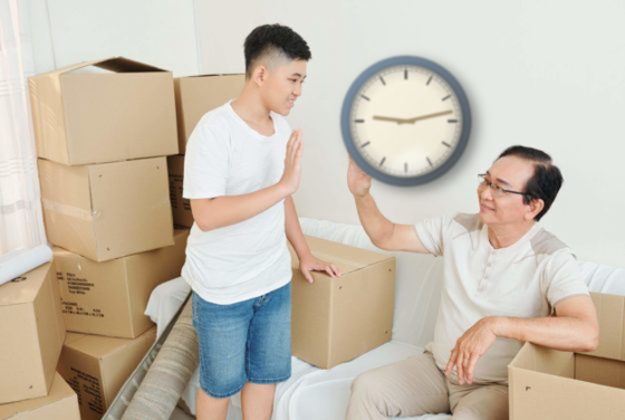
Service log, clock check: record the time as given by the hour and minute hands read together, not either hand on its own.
9:13
